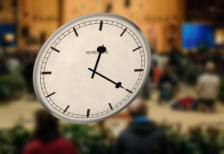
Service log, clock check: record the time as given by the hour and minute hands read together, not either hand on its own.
12:20
